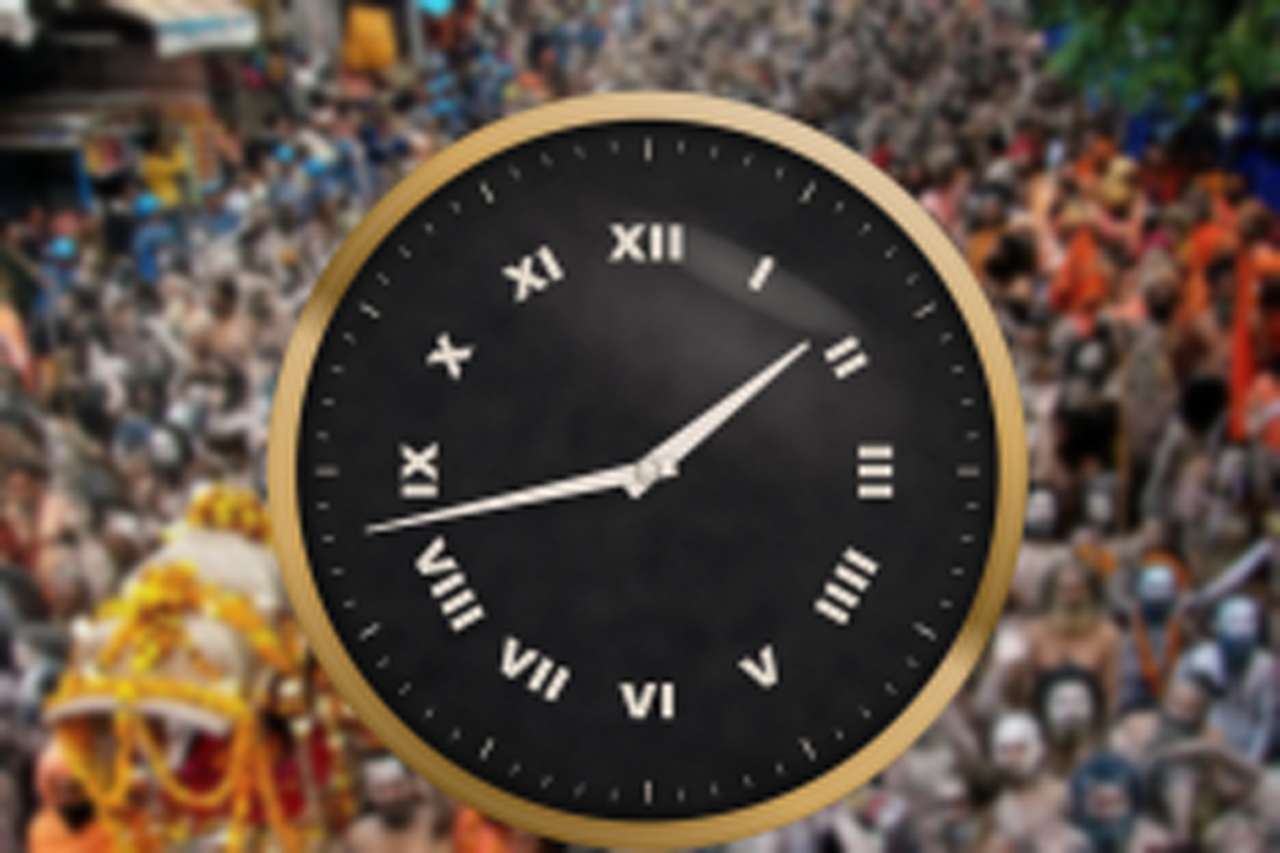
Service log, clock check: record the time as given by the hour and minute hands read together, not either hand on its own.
1:43
